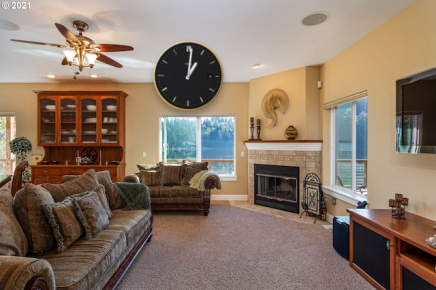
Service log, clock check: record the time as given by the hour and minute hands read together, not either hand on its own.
1:01
